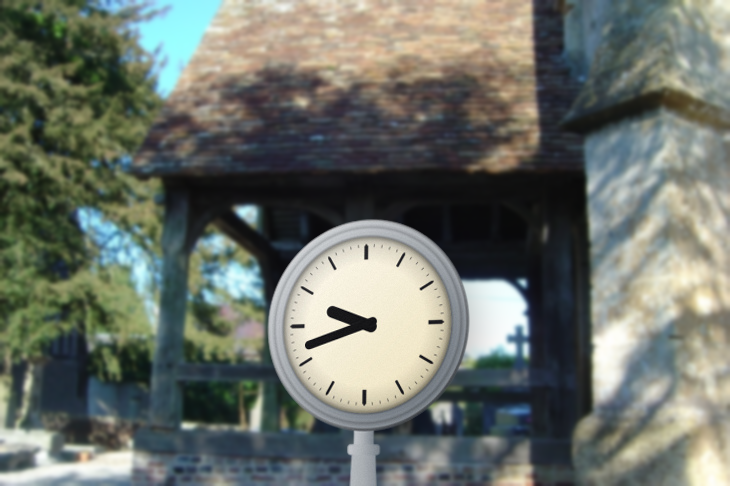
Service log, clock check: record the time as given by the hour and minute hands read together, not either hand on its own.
9:42
